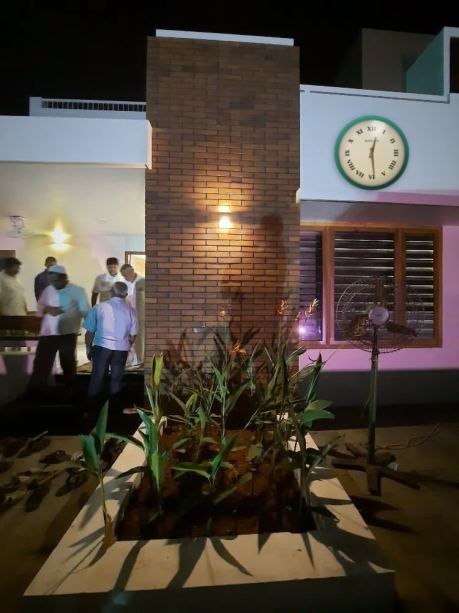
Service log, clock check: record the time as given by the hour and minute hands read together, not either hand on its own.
12:29
